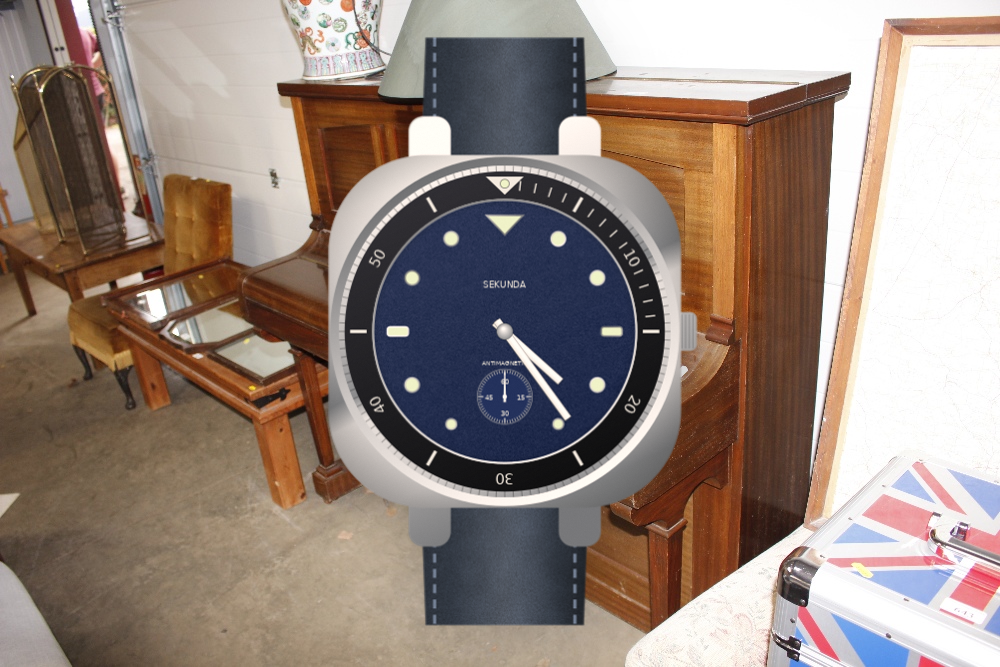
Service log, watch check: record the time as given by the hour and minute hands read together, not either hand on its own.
4:24
